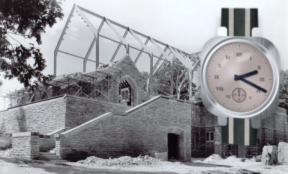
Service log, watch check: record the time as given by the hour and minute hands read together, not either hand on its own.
2:19
